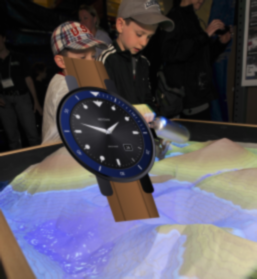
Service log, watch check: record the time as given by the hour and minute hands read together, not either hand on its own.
1:48
